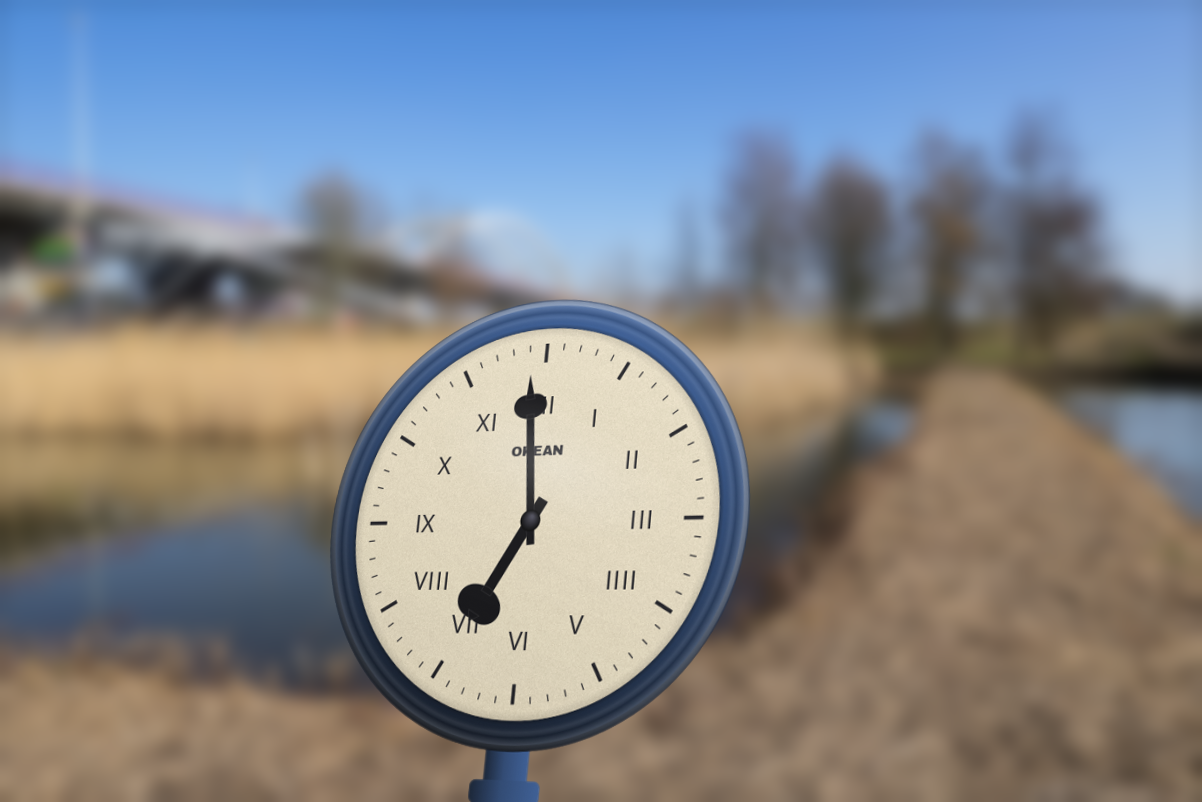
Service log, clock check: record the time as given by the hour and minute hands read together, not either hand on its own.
6:59
